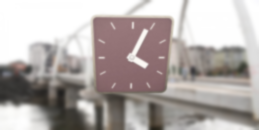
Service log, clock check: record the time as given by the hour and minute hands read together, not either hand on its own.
4:04
